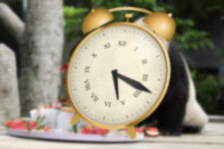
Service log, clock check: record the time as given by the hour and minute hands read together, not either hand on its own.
5:18
